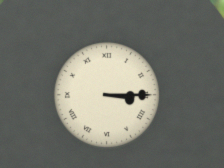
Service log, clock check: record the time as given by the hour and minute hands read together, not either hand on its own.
3:15
